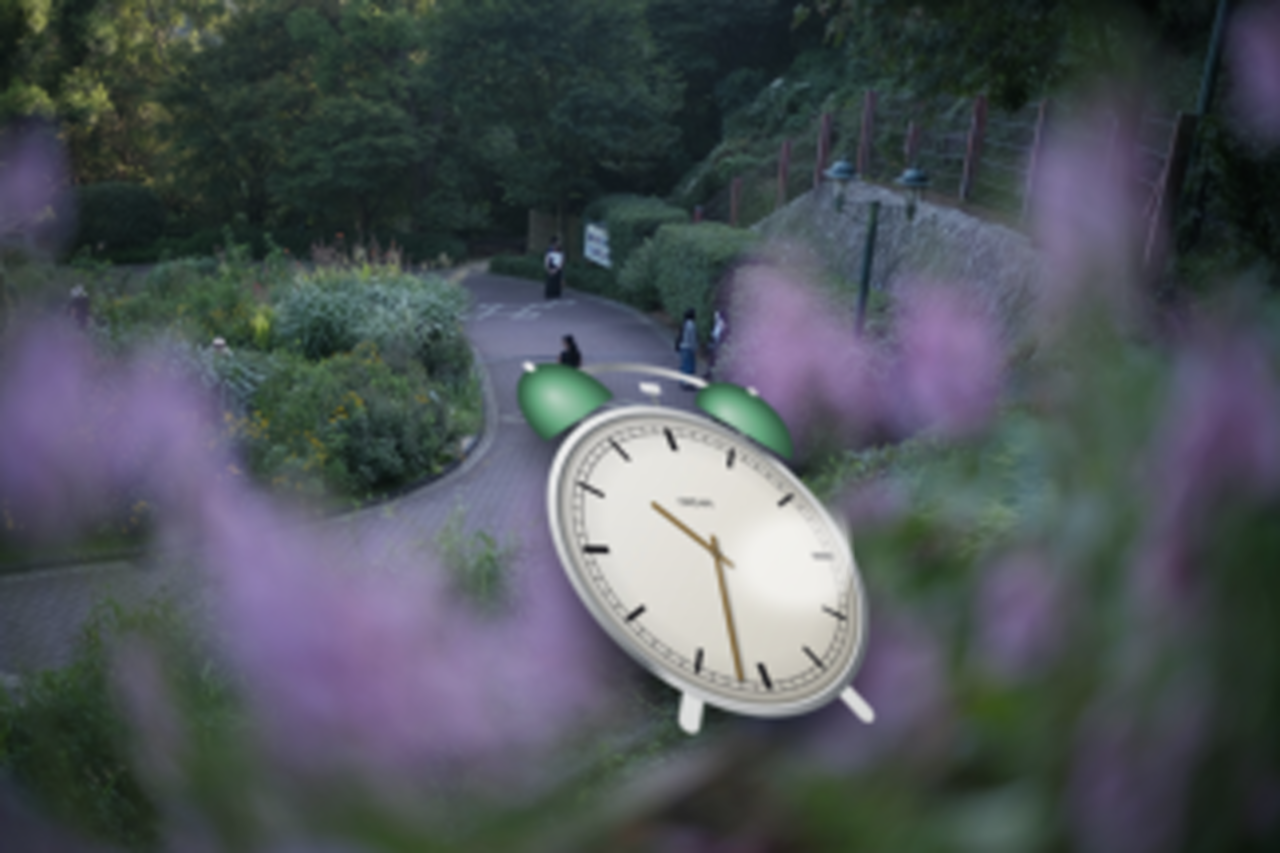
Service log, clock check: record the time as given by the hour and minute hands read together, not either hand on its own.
10:32
